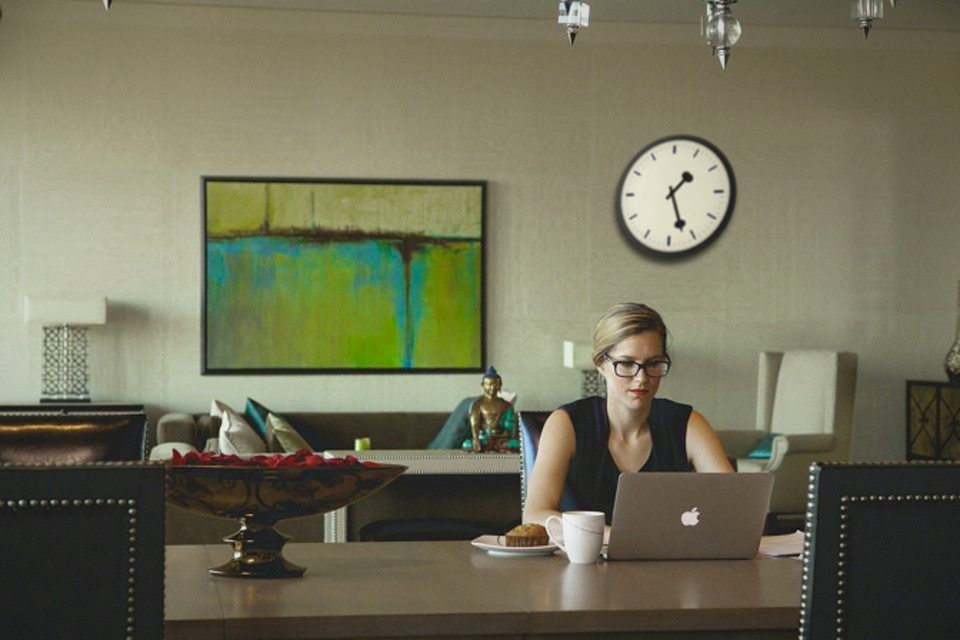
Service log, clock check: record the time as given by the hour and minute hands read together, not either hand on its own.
1:27
